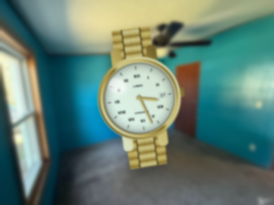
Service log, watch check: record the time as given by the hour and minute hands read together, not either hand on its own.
3:27
